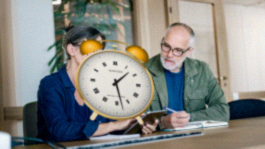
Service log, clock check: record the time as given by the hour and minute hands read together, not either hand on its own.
1:28
